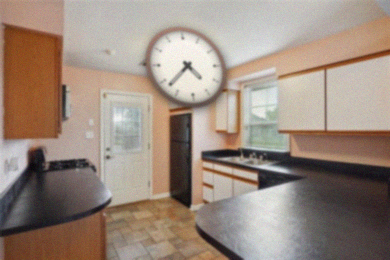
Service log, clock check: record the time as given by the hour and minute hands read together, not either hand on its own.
4:38
